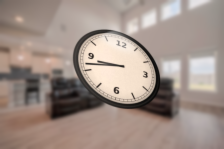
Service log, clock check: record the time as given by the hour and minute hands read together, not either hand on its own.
8:42
